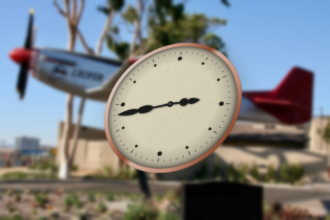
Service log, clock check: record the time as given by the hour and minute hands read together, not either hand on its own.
2:43
